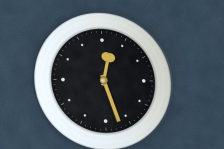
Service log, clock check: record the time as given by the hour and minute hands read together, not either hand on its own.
12:27
